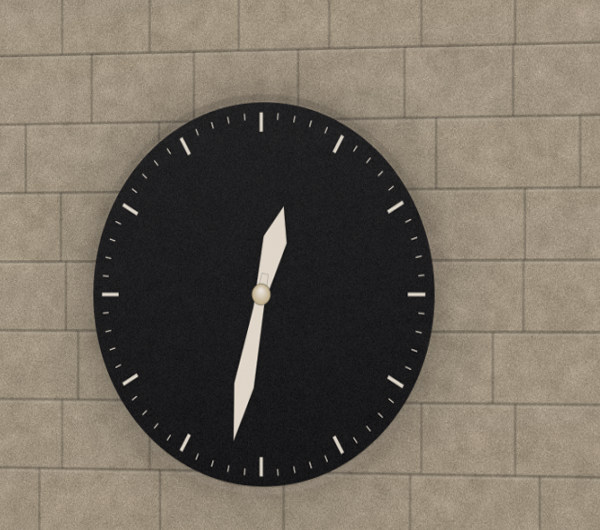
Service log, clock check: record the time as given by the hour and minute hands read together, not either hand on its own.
12:32
